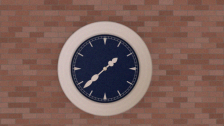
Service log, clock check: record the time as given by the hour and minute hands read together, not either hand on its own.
1:38
